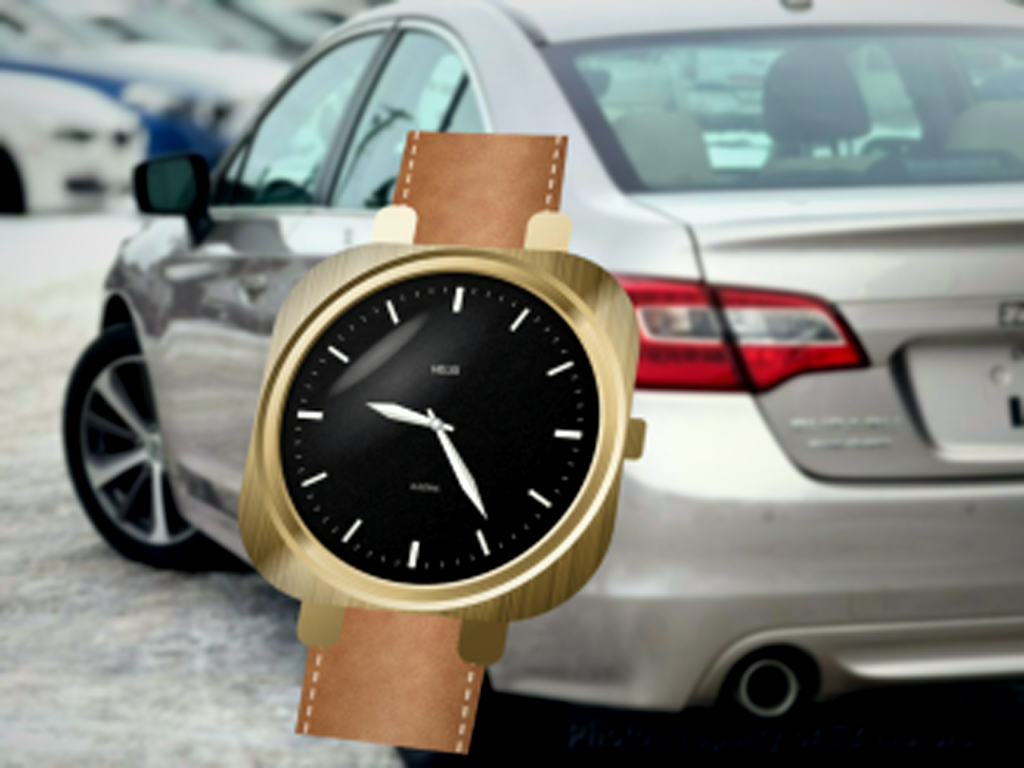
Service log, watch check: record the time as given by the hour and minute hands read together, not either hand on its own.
9:24
